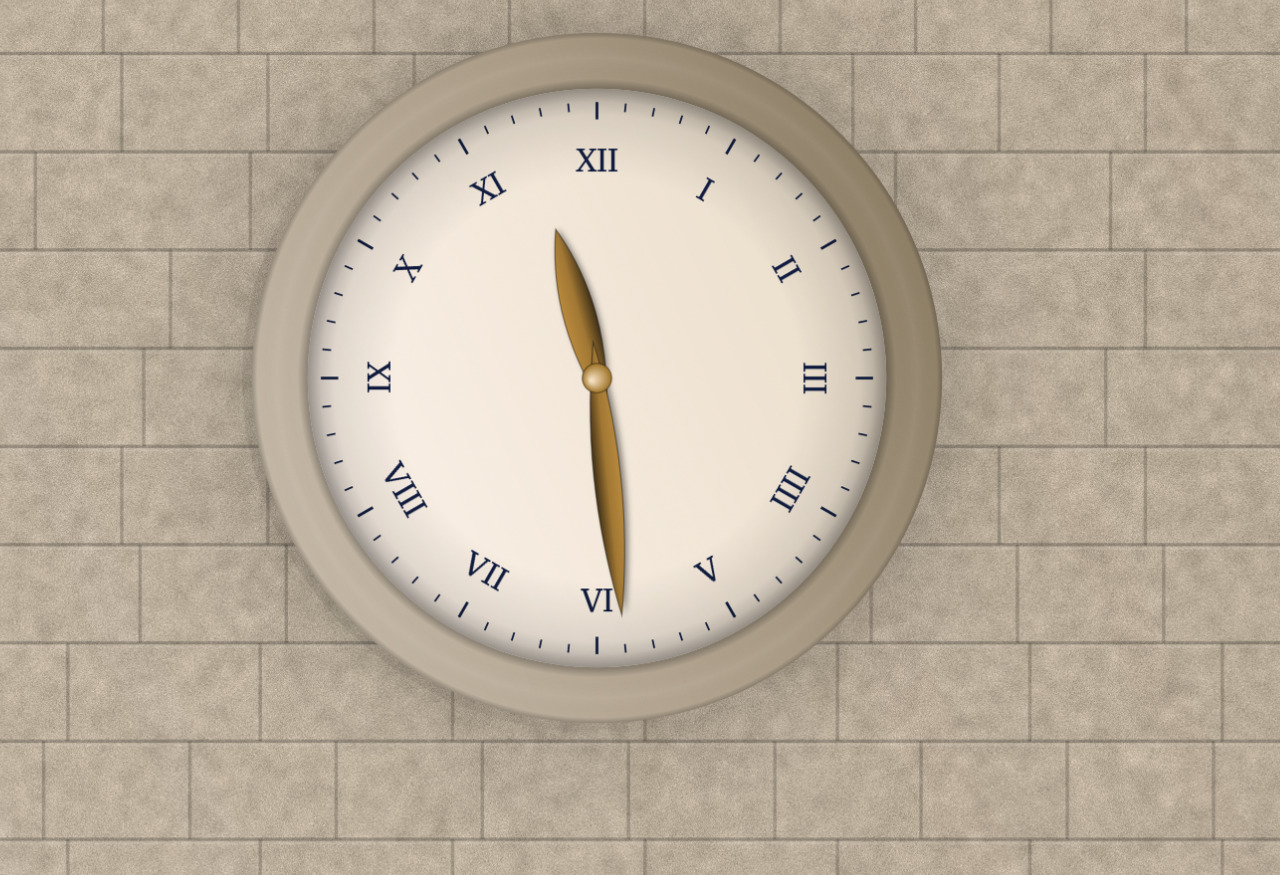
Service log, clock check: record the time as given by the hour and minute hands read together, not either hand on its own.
11:29
